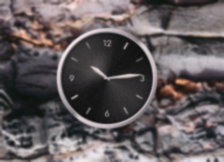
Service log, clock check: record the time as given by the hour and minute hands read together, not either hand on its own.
10:14
